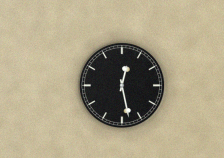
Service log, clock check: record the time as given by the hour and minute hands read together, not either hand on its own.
12:28
